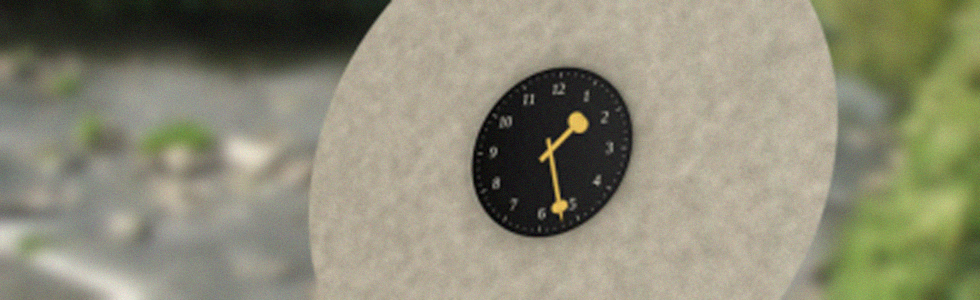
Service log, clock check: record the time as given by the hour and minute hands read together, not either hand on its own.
1:27
